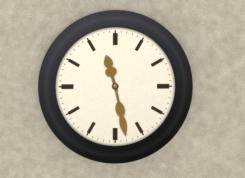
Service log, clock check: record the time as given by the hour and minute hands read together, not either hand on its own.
11:28
